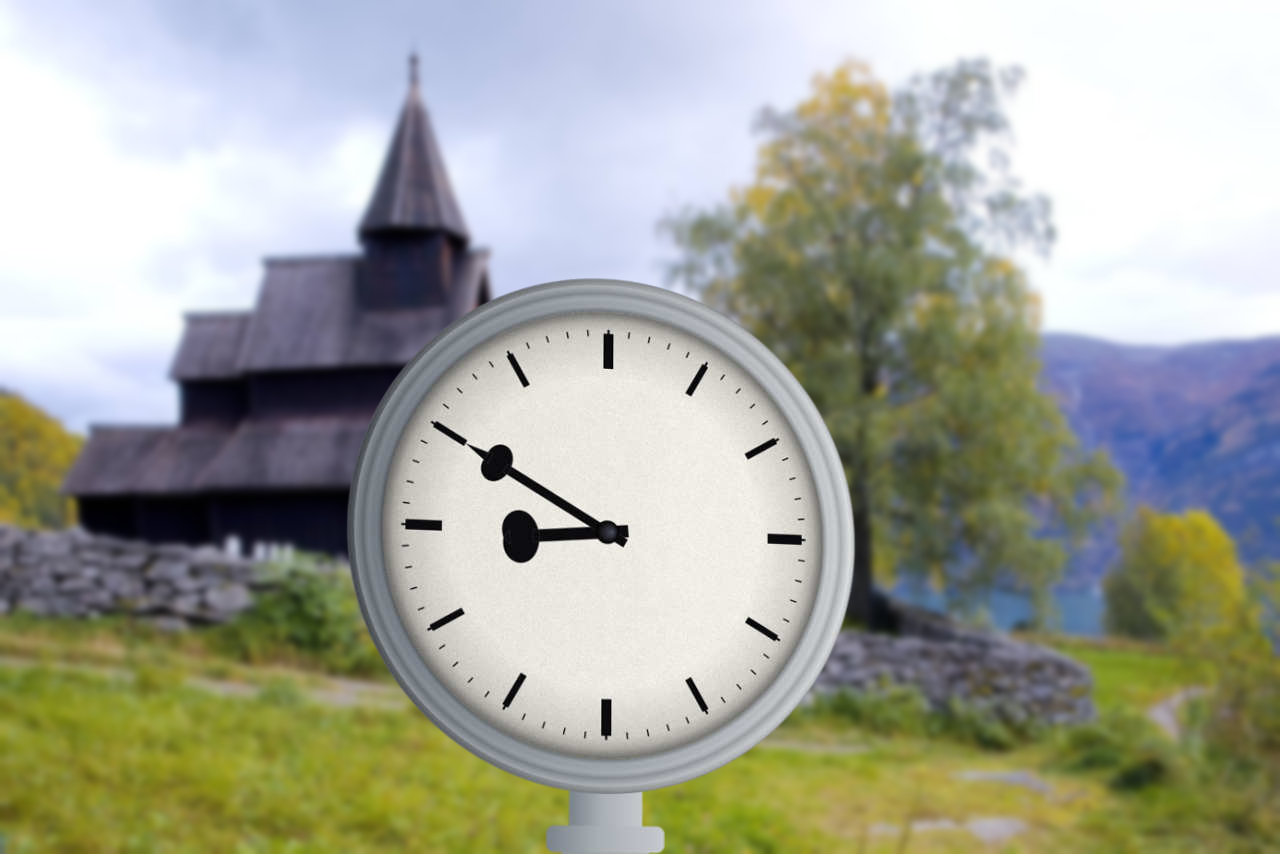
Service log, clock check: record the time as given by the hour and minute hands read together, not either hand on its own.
8:50
